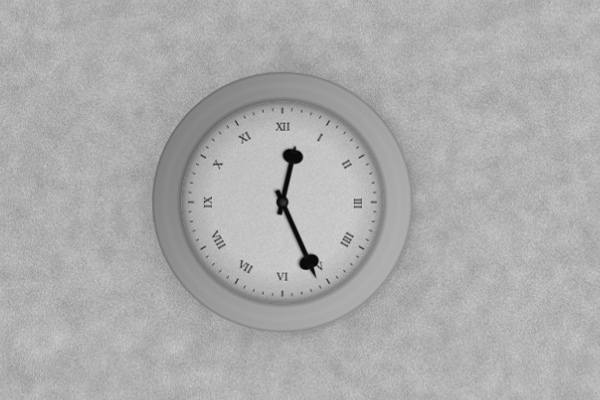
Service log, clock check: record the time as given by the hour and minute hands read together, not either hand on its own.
12:26
